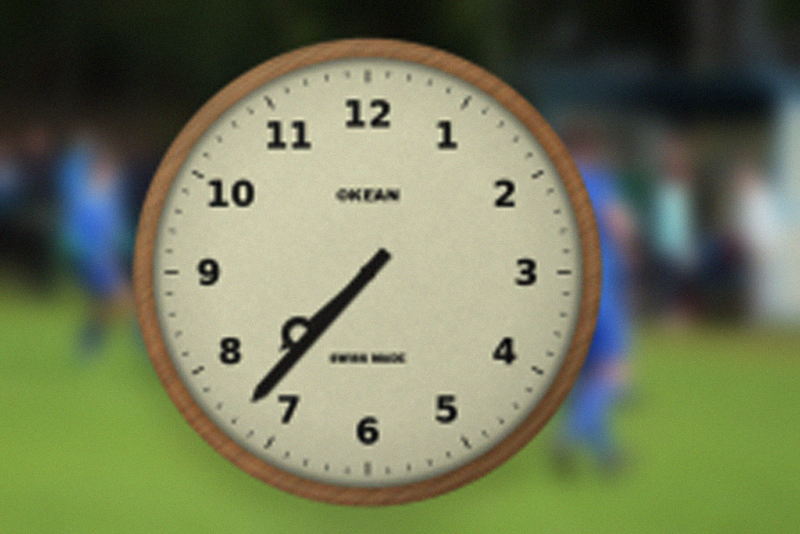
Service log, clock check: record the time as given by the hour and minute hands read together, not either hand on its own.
7:37
